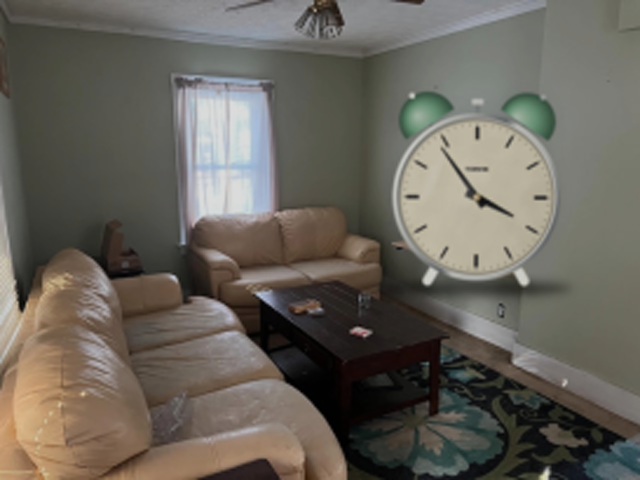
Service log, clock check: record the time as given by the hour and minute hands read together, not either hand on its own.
3:54
